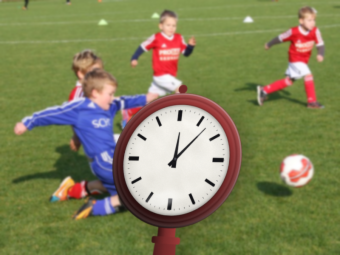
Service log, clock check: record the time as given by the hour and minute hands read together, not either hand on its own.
12:07
